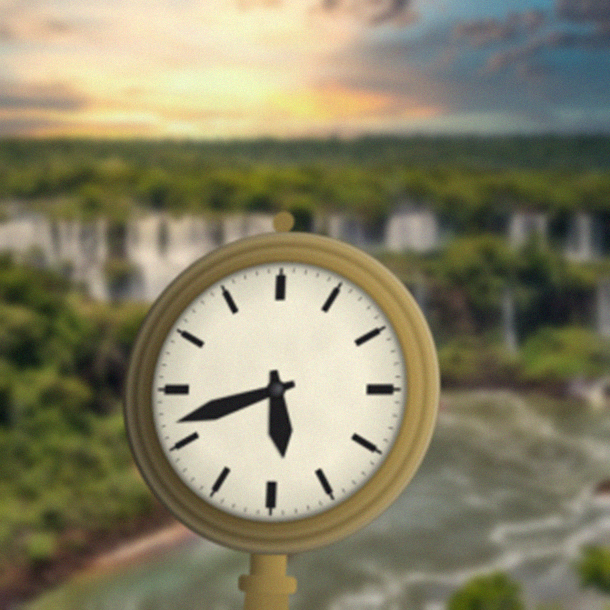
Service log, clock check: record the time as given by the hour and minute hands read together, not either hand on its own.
5:42
